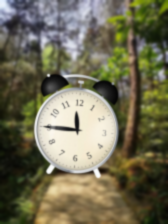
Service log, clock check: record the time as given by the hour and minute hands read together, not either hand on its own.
11:45
